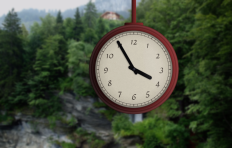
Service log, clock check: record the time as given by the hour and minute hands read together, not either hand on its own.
3:55
